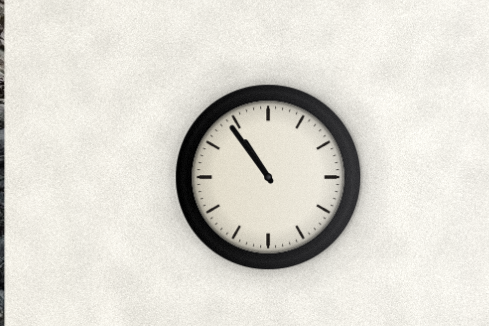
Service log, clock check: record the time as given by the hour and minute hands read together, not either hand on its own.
10:54
